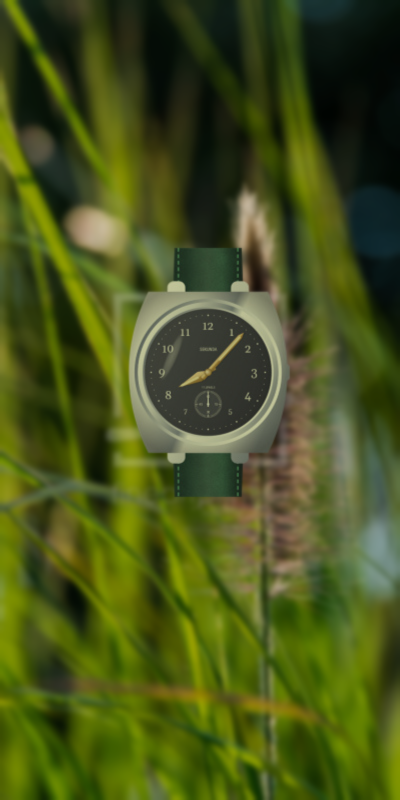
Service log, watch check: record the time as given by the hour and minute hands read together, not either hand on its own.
8:07
